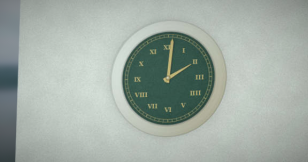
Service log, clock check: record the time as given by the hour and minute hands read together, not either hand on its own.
2:01
